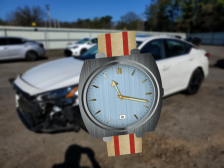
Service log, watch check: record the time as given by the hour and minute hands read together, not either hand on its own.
11:18
